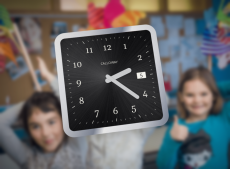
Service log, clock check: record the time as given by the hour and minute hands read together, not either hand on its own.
2:22
